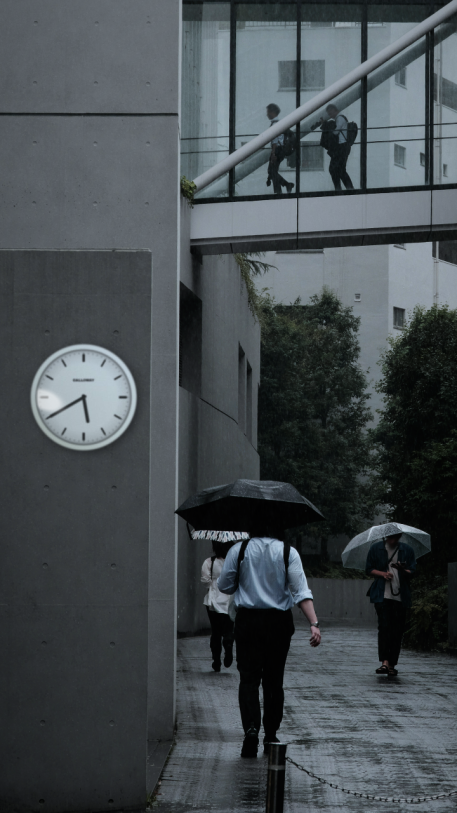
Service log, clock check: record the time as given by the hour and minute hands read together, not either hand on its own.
5:40
